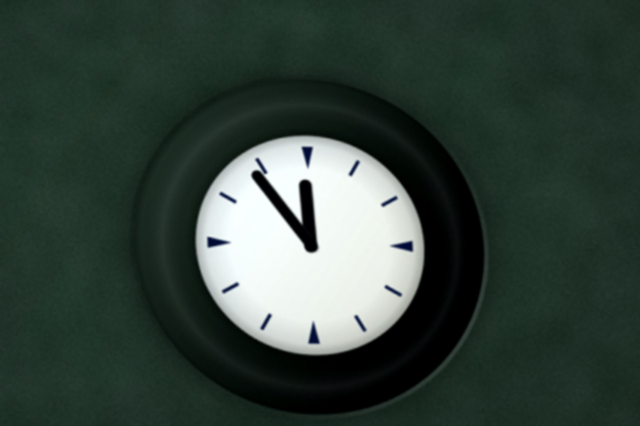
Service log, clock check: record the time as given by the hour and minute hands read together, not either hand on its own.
11:54
